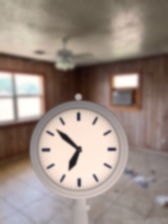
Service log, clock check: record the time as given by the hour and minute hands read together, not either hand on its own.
6:52
